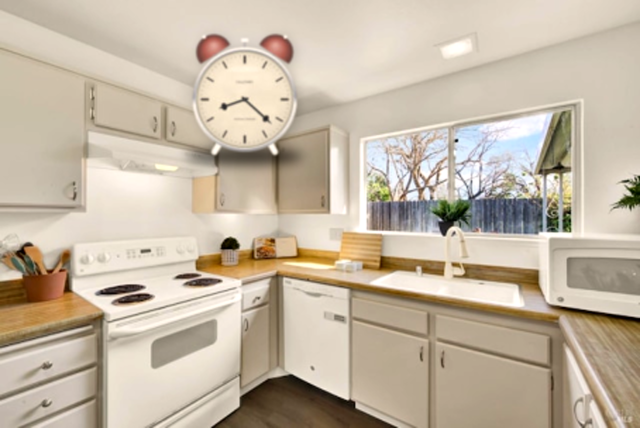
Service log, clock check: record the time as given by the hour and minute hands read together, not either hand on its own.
8:22
